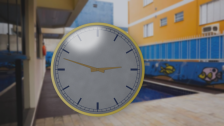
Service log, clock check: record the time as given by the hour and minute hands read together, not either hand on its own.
2:48
